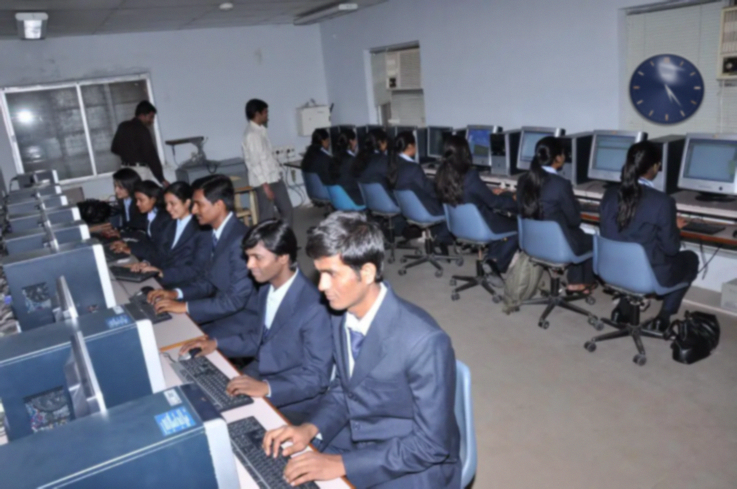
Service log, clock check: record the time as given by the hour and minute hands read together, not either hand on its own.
5:24
